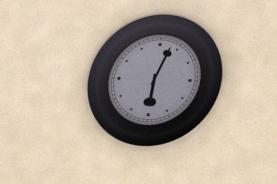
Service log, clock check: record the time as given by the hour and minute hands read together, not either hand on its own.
6:03
